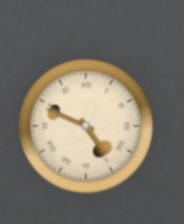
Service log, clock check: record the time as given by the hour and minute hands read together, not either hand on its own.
4:49
